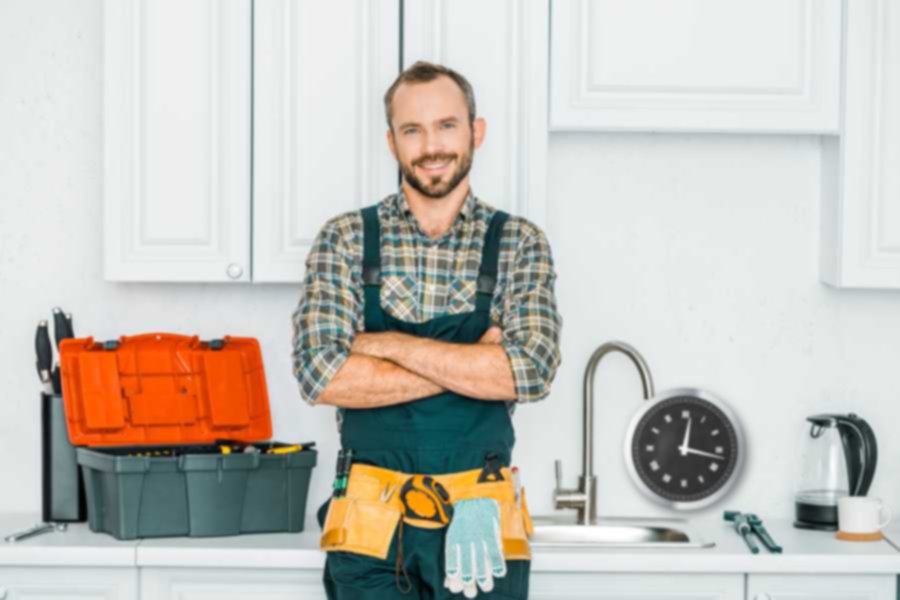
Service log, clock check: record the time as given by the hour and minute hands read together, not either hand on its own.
12:17
